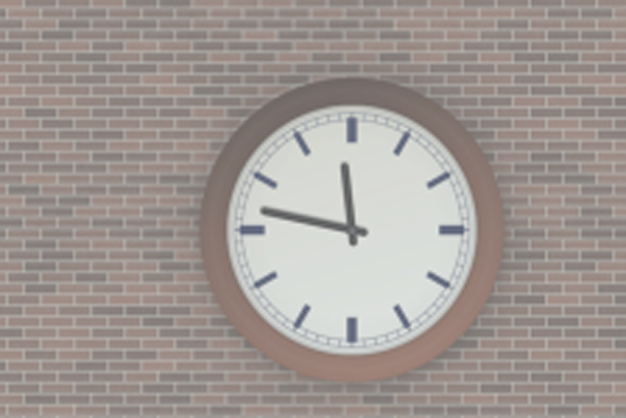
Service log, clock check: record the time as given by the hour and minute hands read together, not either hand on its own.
11:47
